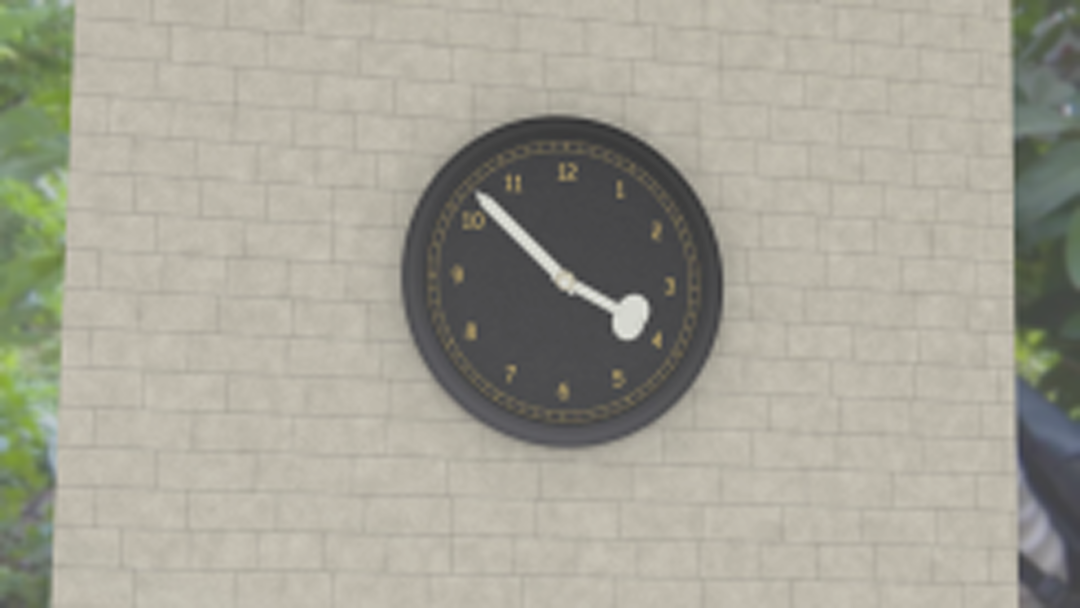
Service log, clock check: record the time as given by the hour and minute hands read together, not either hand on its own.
3:52
